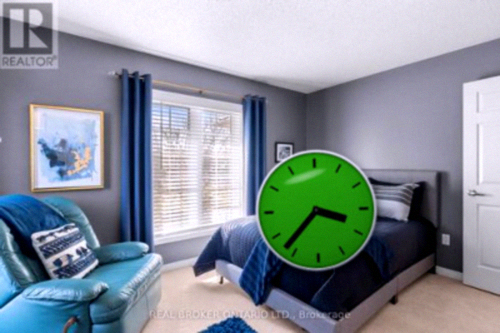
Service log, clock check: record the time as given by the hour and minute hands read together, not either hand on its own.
3:37
